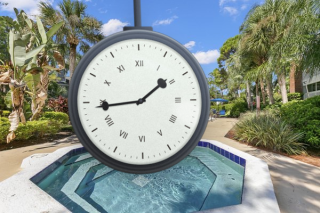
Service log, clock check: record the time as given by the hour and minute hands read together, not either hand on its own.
1:44
